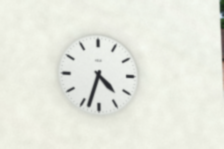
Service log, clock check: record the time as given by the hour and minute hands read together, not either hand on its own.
4:33
